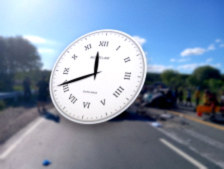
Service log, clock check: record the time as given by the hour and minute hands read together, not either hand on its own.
11:41
